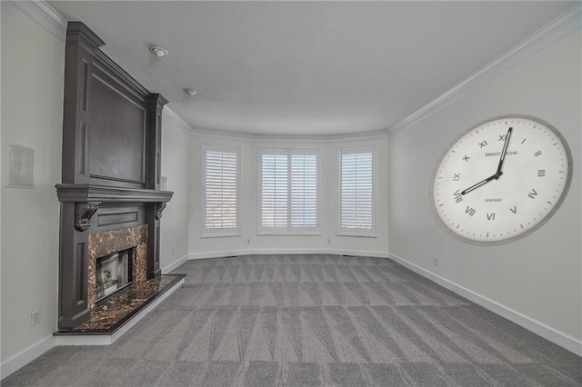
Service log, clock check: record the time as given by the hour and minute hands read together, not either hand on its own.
8:01
